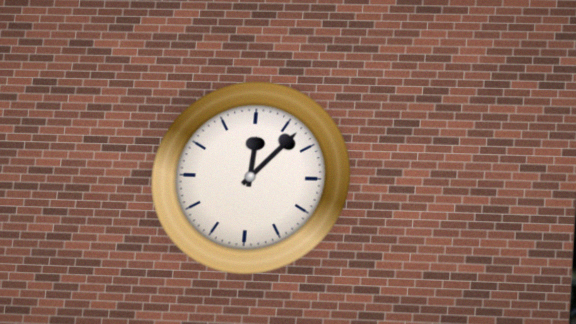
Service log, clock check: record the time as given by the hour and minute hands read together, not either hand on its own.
12:07
